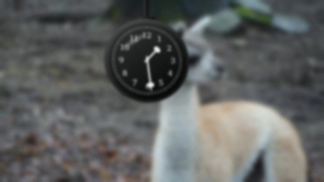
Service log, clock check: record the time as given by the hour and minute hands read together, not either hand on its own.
1:29
